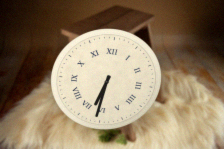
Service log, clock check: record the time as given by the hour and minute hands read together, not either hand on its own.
6:31
